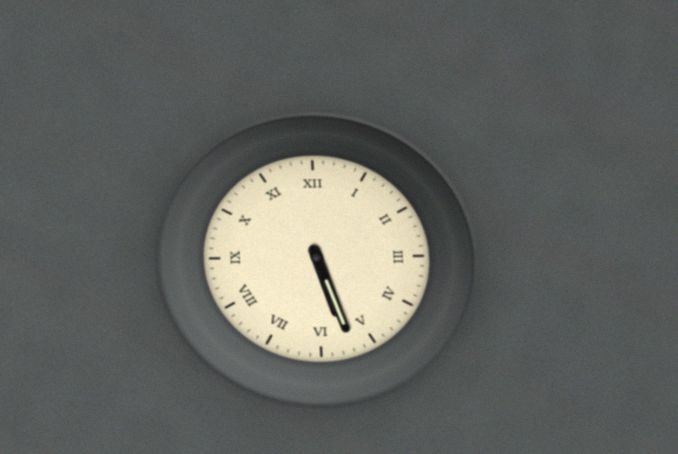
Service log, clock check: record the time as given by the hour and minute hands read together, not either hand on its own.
5:27
